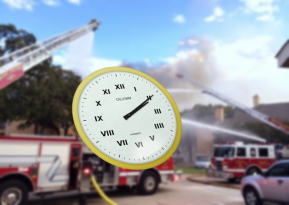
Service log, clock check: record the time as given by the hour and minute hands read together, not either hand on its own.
2:10
